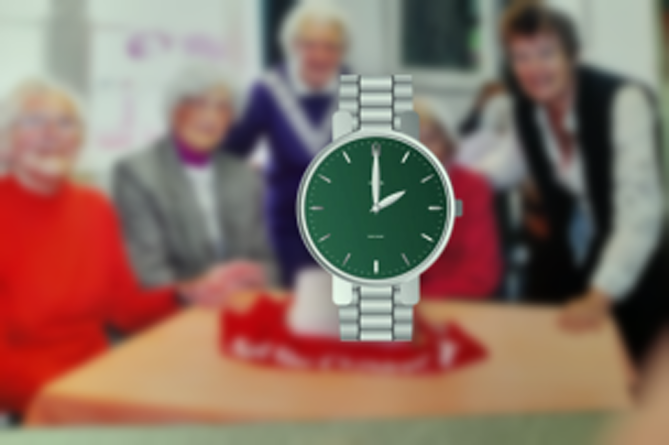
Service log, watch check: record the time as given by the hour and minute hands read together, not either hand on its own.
2:00
